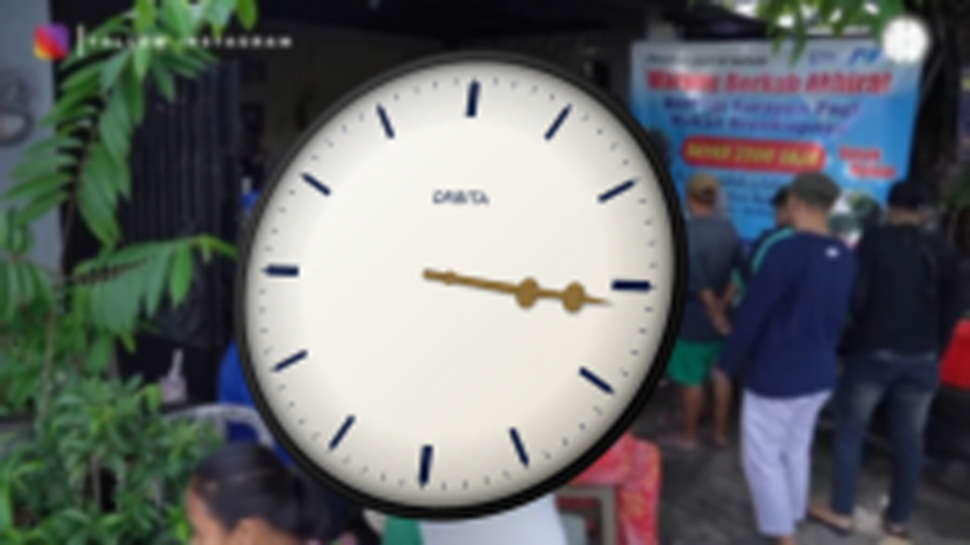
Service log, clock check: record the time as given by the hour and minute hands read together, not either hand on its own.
3:16
